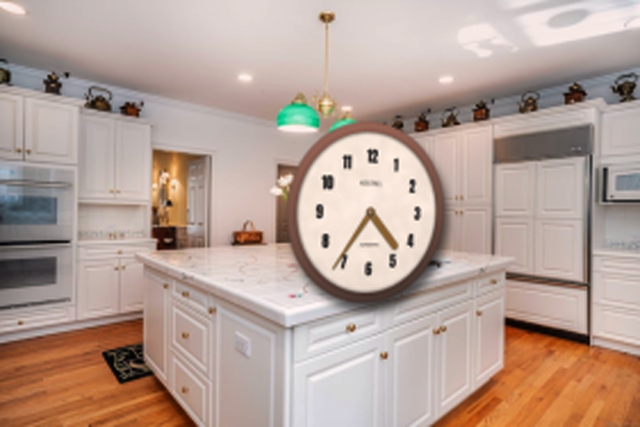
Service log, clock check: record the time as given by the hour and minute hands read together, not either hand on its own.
4:36
